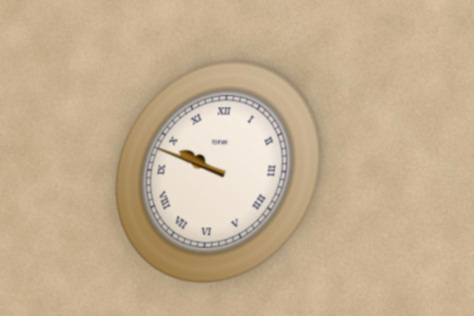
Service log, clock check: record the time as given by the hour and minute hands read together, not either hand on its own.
9:48
